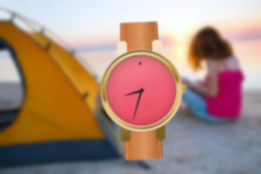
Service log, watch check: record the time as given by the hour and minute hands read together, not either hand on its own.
8:33
